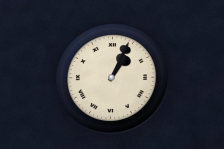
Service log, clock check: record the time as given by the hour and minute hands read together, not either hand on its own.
1:04
